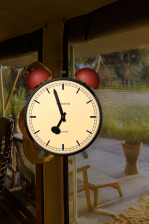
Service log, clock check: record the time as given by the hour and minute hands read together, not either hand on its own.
6:57
